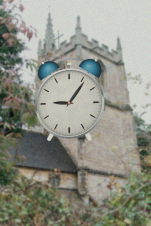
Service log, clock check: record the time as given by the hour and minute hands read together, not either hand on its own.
9:06
